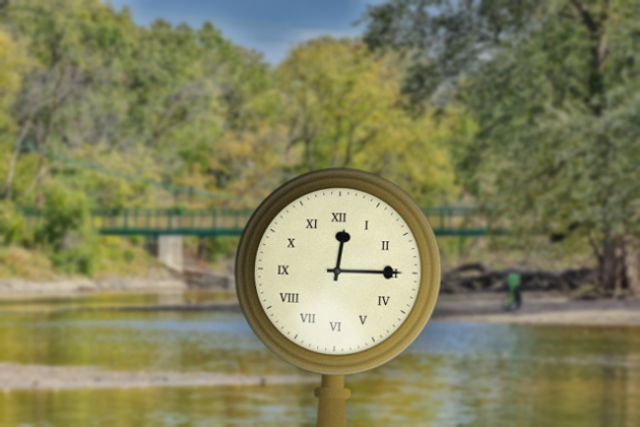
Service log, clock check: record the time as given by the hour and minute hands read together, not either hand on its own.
12:15
